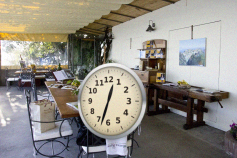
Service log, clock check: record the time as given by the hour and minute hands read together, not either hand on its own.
12:33
